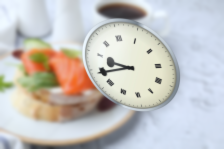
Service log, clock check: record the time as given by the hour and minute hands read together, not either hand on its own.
9:44
